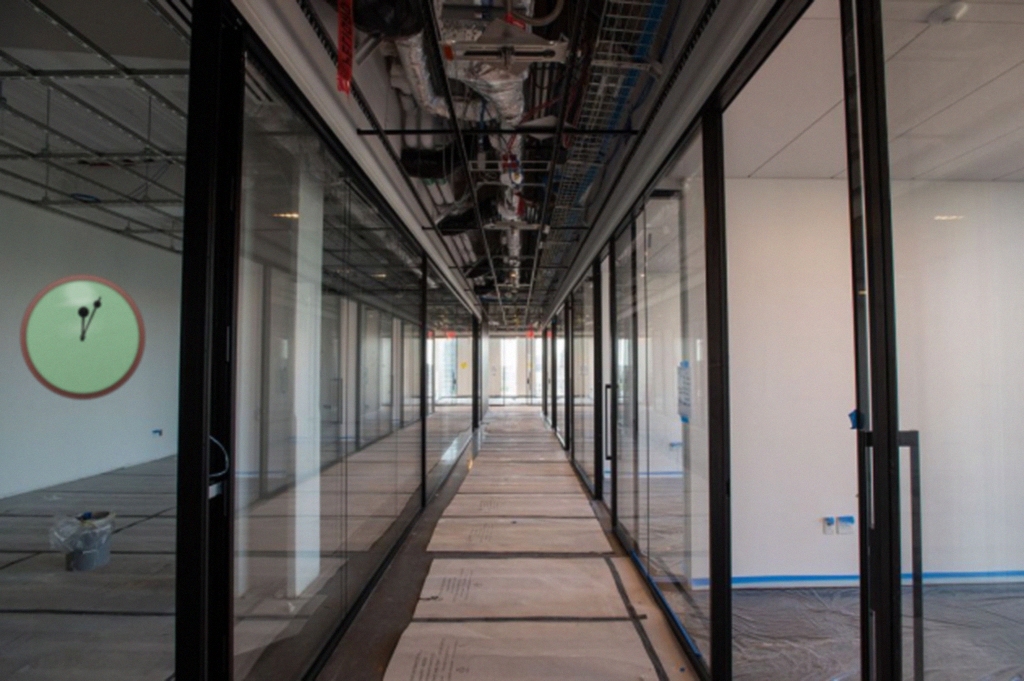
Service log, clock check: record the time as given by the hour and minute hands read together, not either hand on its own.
12:04
